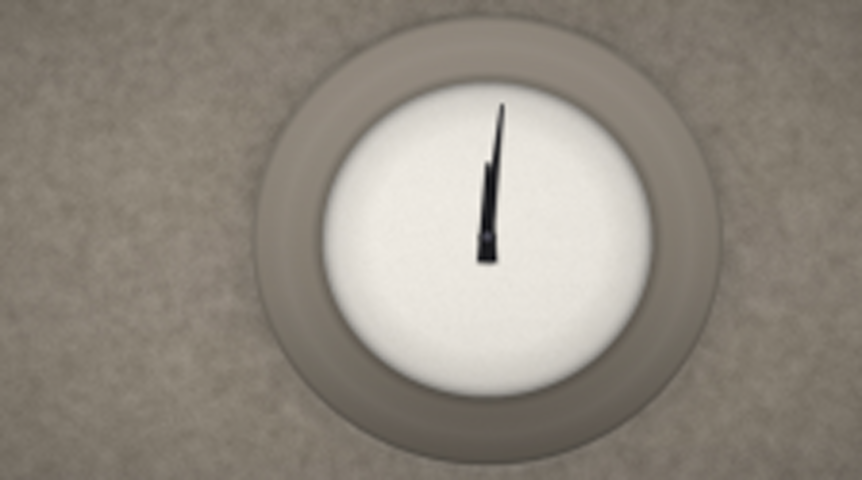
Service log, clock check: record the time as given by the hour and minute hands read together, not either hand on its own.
12:01
